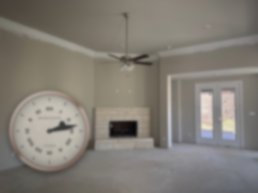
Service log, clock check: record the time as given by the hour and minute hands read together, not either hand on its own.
2:13
